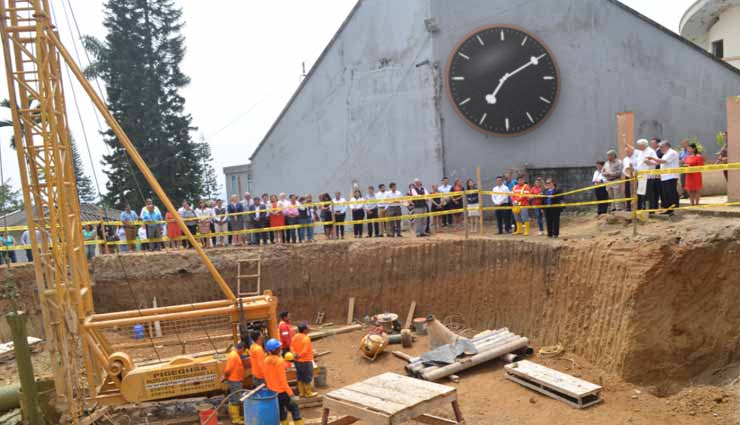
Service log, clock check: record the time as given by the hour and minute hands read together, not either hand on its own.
7:10
